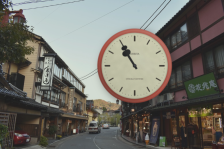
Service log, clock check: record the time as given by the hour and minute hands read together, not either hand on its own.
10:55
